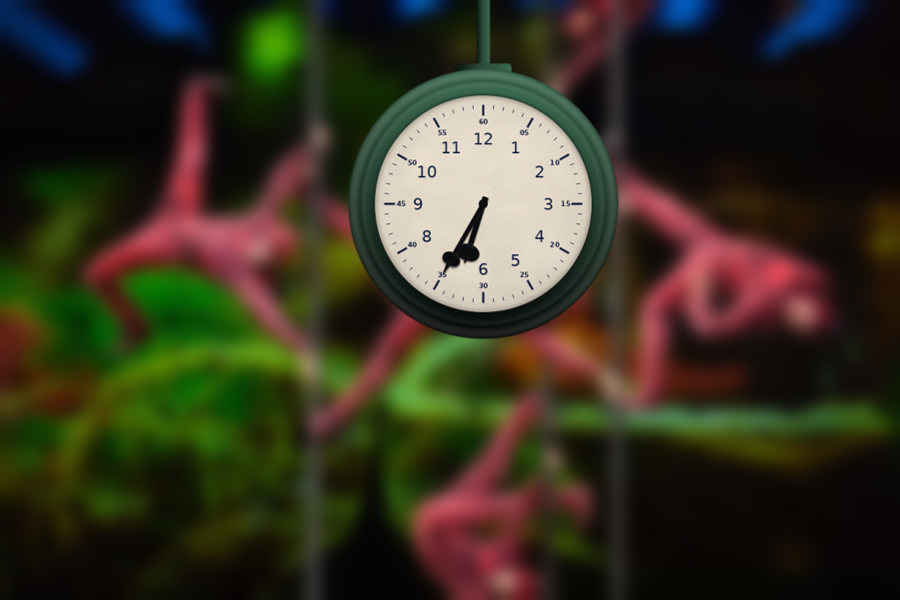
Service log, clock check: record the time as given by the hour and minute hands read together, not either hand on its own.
6:35
